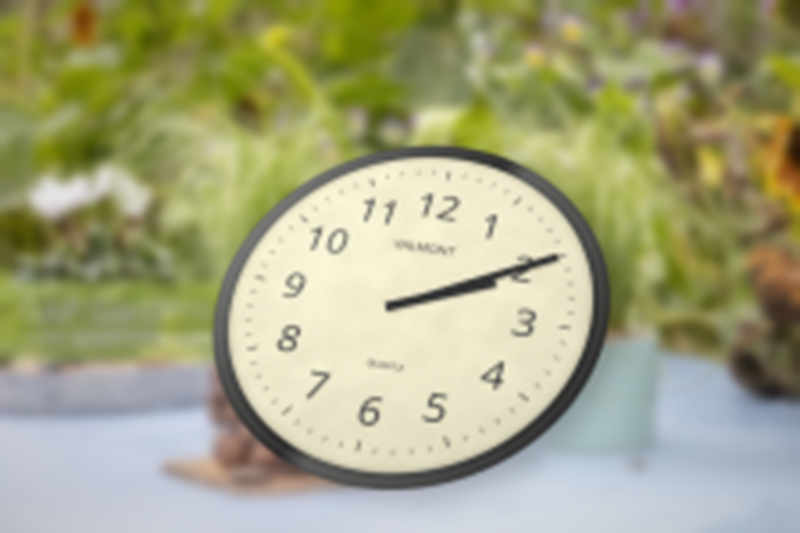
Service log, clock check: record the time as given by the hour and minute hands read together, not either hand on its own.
2:10
